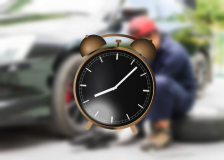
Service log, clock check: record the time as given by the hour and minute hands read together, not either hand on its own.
8:07
